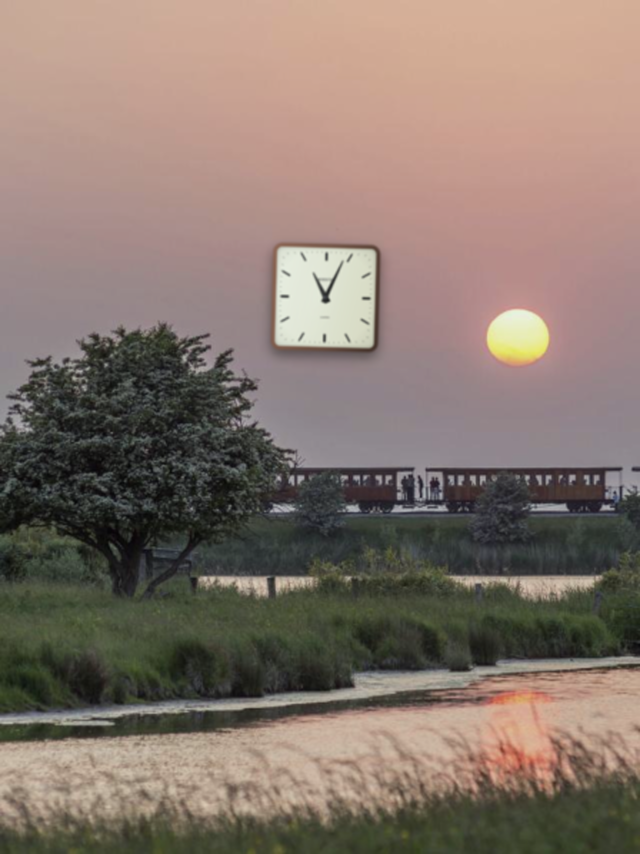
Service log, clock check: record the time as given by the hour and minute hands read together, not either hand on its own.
11:04
